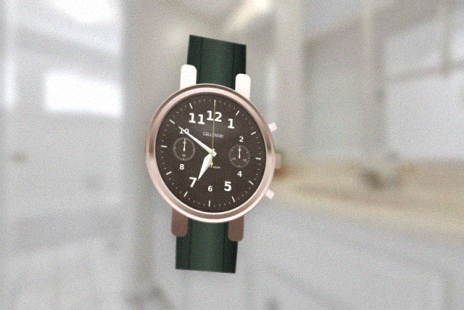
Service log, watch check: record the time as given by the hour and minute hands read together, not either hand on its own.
6:50
